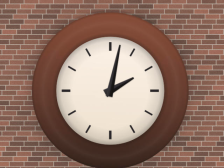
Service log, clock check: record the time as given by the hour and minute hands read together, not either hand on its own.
2:02
